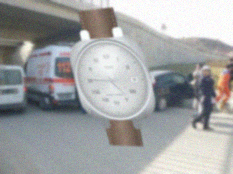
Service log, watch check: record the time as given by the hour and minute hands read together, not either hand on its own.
4:46
